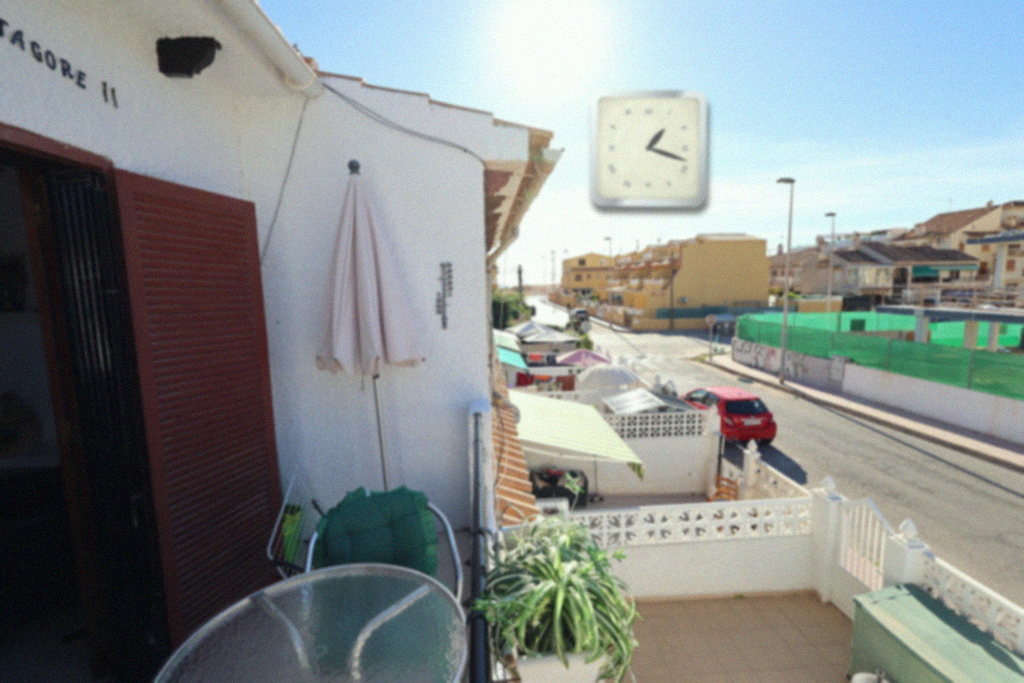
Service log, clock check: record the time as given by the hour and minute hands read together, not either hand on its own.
1:18
